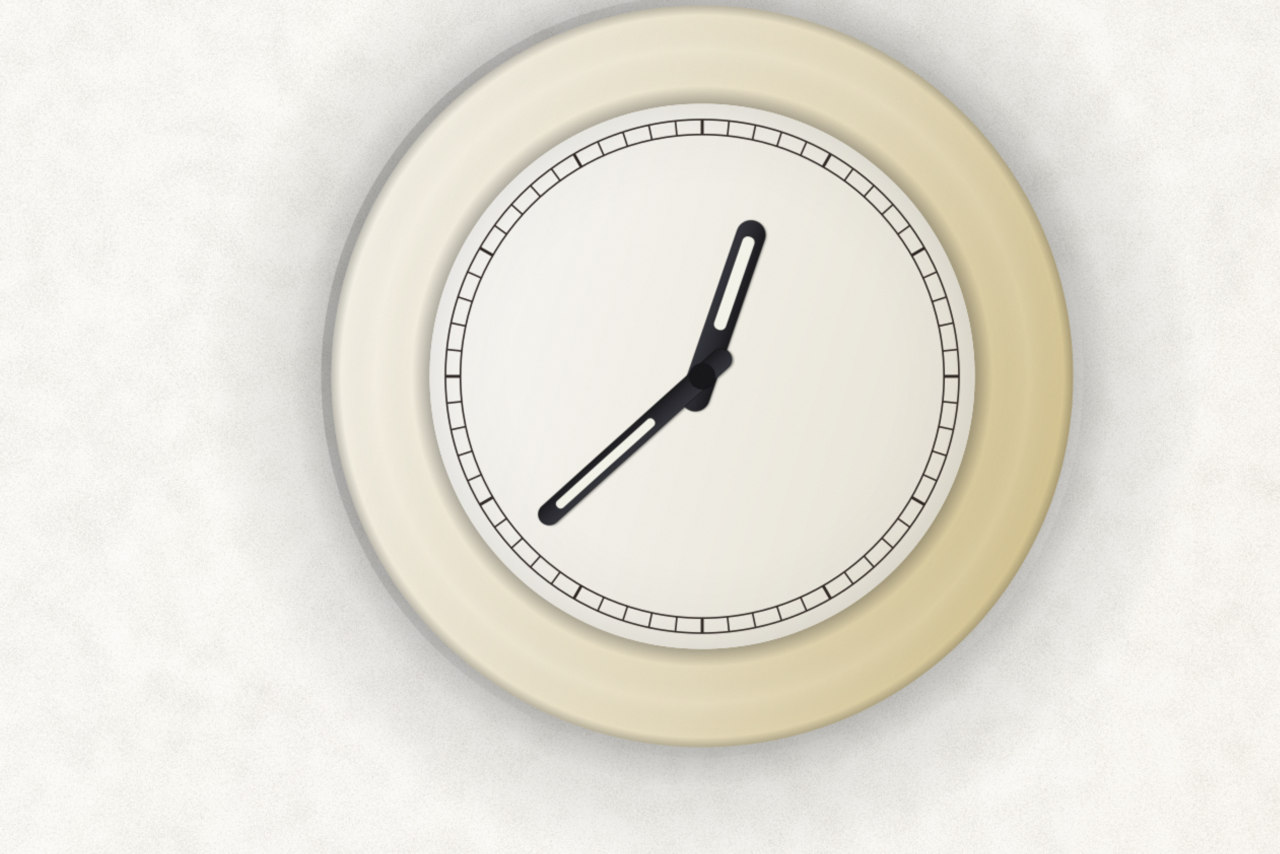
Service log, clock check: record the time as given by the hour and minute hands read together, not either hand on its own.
12:38
